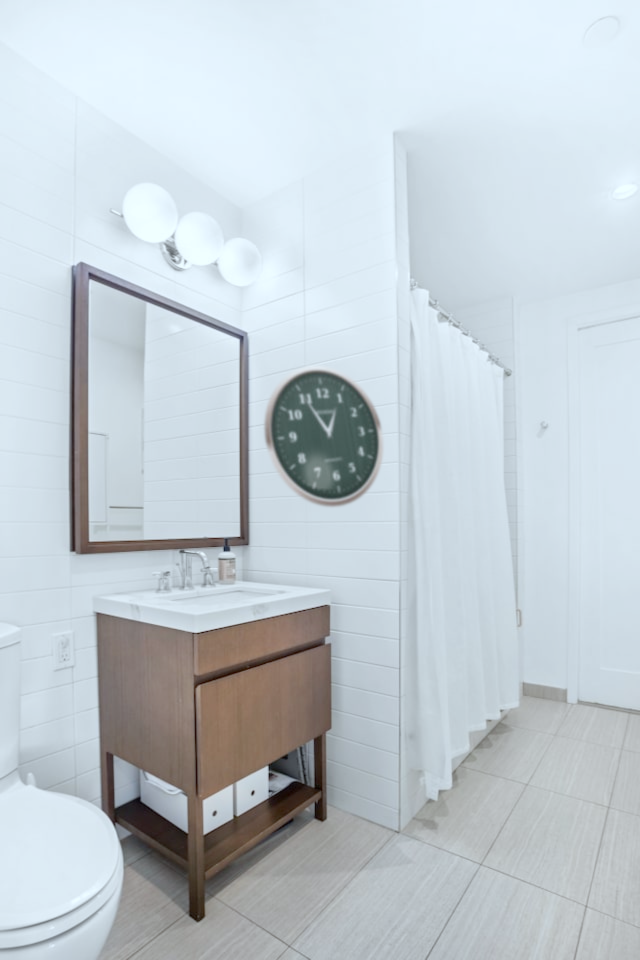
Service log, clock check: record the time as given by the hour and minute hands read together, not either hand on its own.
12:55
